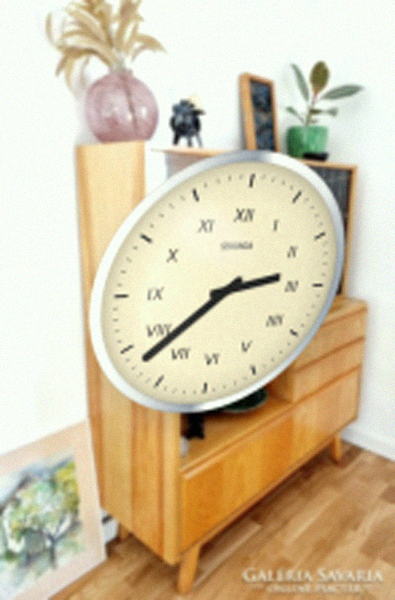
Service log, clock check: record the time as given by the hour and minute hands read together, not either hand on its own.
2:38
